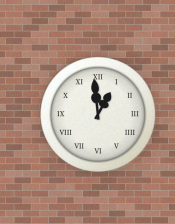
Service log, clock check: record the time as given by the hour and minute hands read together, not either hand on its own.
12:59
